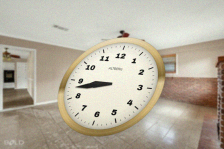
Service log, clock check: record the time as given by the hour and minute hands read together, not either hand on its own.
8:43
